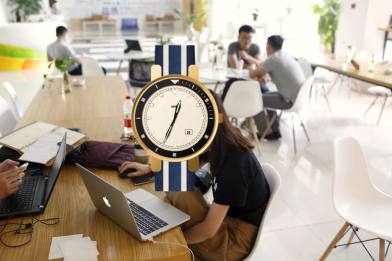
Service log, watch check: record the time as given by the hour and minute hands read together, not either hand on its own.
12:34
